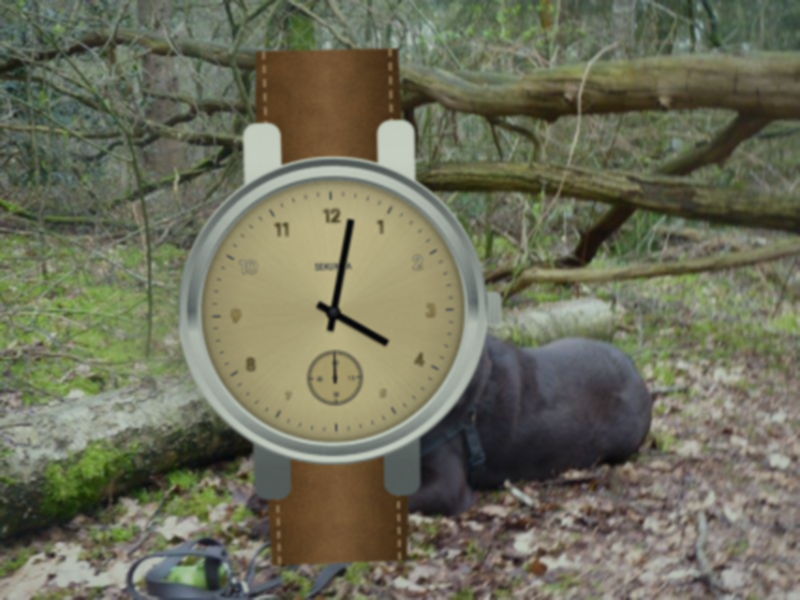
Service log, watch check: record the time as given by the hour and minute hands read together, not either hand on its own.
4:02
